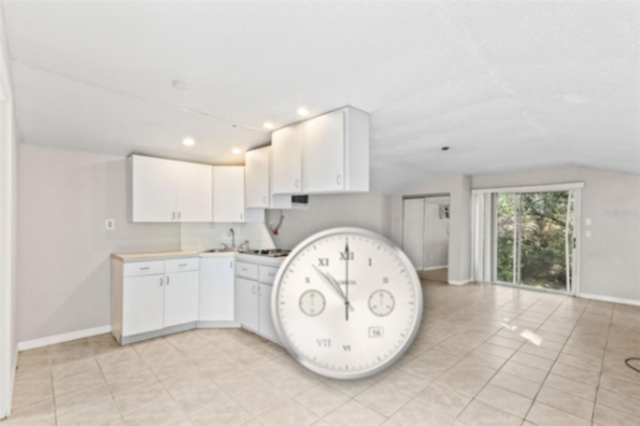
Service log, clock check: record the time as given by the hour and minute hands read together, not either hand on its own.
10:53
